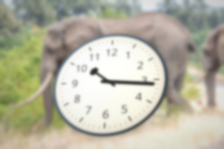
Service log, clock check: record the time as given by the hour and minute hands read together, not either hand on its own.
10:16
